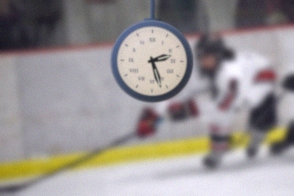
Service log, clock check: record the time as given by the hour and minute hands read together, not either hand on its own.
2:27
